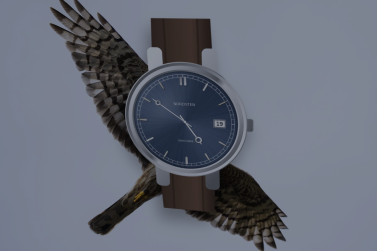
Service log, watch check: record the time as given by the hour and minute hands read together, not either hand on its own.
4:51
